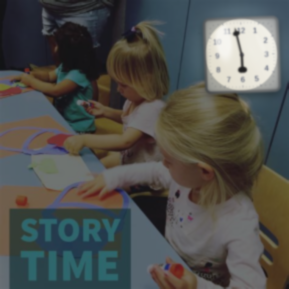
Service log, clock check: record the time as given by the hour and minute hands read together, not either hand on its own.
5:58
